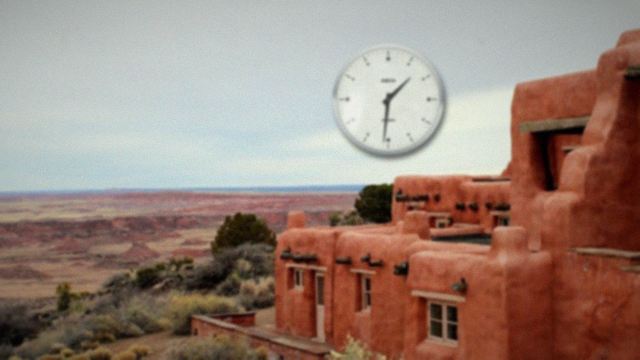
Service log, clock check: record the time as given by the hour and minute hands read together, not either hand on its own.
1:31
